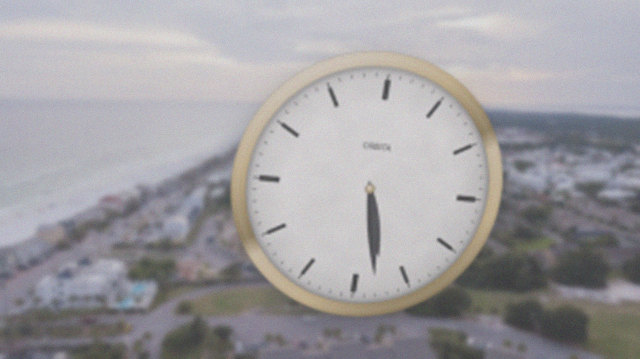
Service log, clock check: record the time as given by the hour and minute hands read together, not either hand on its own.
5:28
